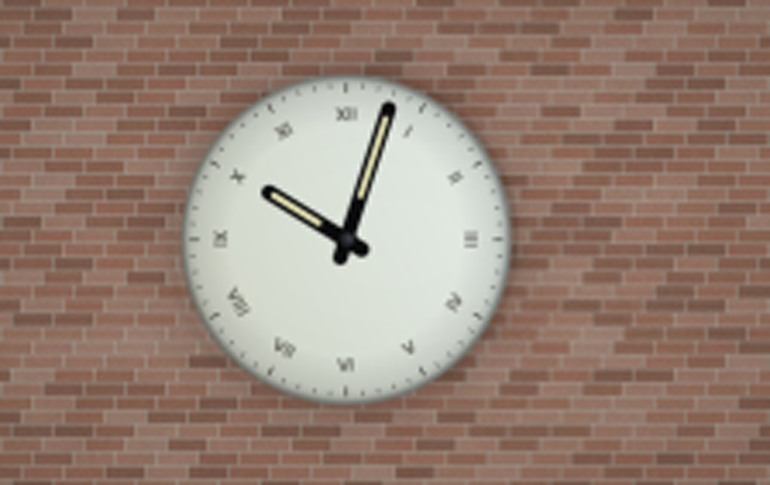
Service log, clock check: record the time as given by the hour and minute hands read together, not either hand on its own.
10:03
